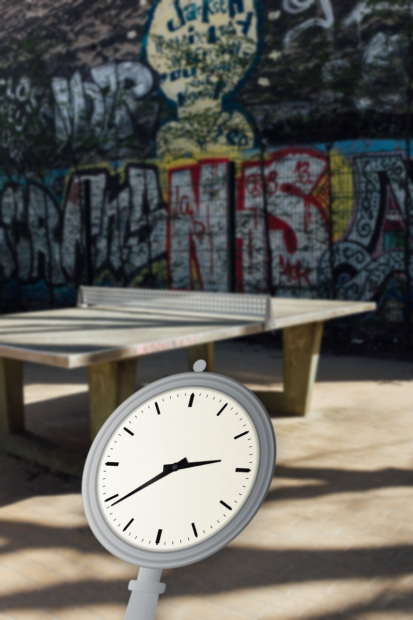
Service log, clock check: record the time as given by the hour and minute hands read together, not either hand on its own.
2:39
